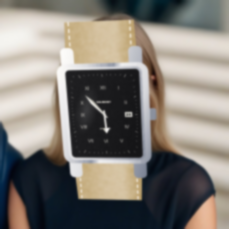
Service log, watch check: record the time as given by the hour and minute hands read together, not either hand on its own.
5:53
